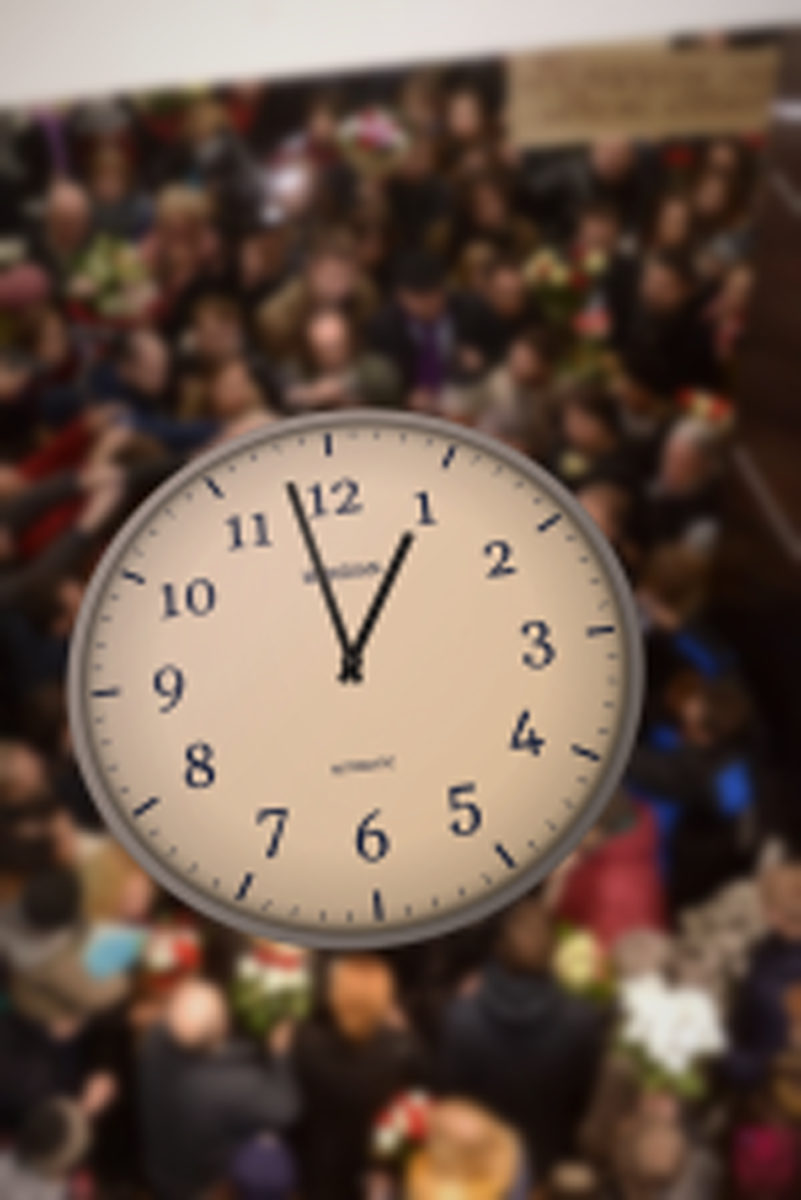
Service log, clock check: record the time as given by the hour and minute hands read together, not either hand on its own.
12:58
